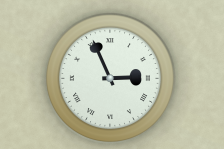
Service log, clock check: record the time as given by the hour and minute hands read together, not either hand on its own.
2:56
